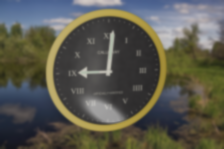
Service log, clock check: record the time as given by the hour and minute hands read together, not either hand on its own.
9:01
